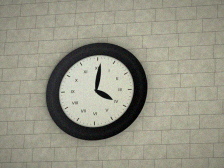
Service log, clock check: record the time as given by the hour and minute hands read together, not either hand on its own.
4:01
